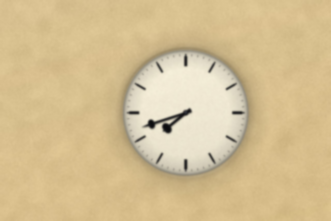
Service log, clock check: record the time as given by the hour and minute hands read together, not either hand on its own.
7:42
